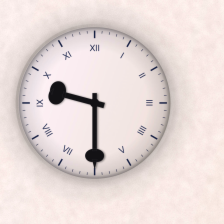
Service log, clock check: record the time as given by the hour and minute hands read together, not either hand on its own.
9:30
